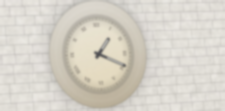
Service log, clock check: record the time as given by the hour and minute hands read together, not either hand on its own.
1:19
